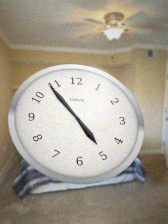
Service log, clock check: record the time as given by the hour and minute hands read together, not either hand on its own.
4:54
